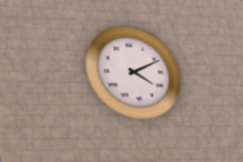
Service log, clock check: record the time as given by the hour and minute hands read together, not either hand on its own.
4:11
